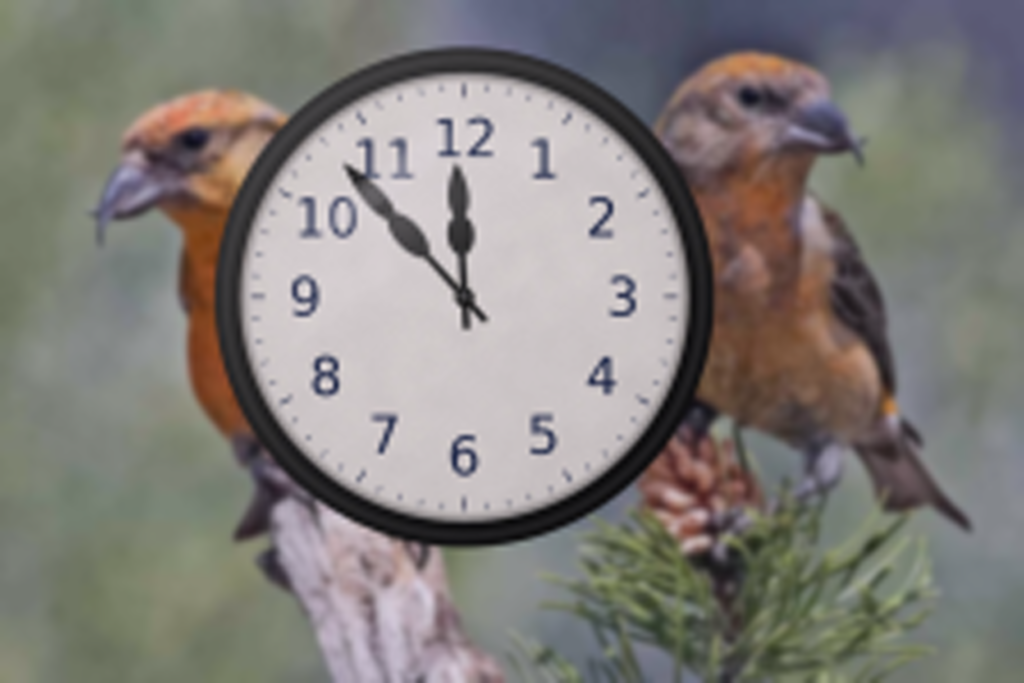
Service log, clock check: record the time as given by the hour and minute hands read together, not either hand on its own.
11:53
